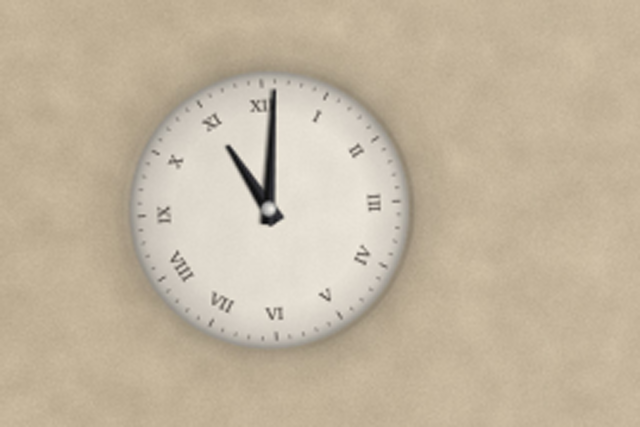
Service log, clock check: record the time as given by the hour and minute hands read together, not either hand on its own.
11:01
